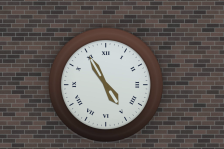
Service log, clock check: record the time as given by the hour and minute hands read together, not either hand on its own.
4:55
